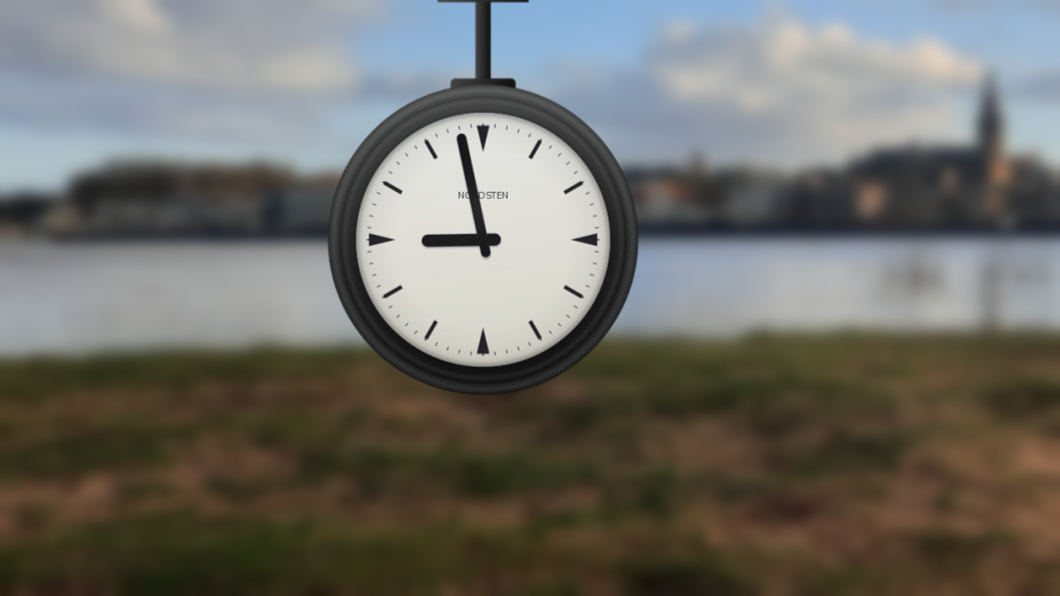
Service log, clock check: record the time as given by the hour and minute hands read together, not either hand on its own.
8:58
